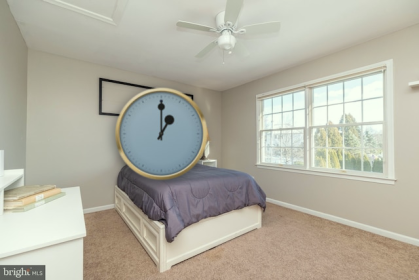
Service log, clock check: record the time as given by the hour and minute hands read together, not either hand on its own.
1:00
